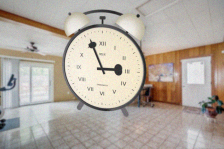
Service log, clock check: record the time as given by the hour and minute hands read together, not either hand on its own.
2:56
